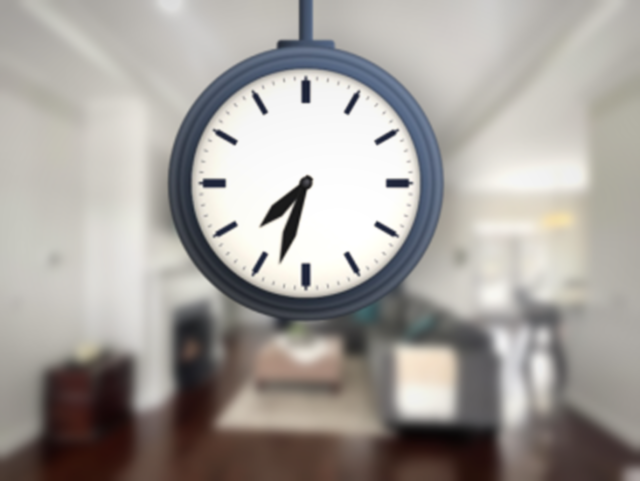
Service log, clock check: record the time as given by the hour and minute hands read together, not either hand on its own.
7:33
